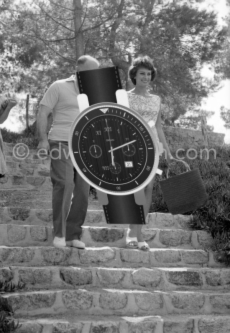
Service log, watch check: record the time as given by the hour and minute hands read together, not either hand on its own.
6:12
